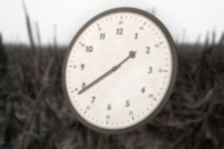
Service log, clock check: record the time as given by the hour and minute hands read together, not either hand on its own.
1:39
